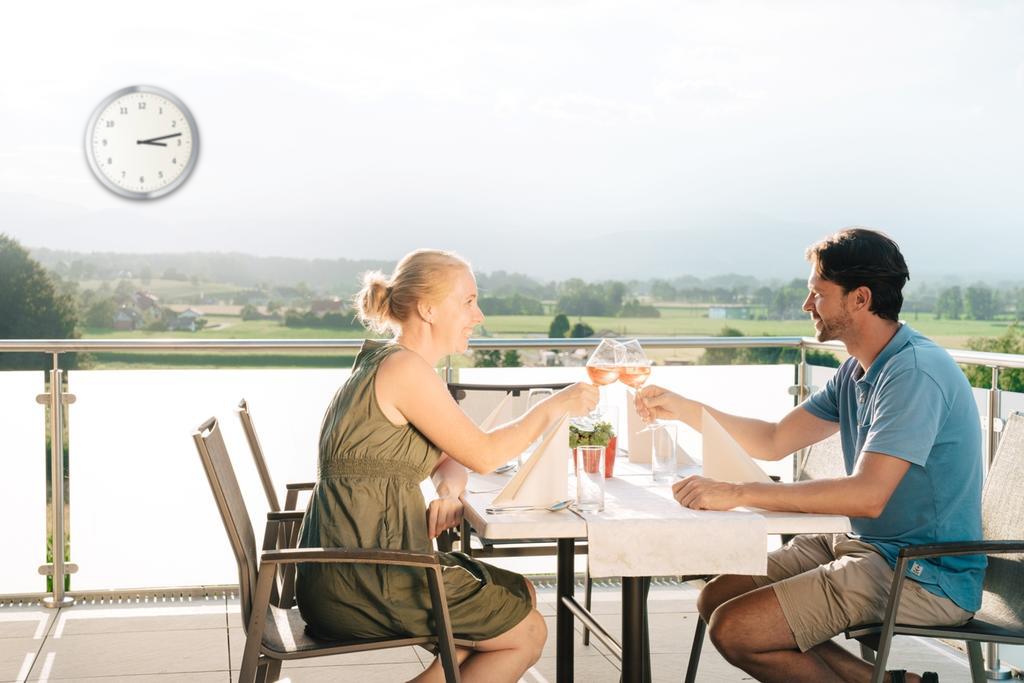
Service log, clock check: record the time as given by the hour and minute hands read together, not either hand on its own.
3:13
